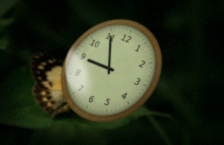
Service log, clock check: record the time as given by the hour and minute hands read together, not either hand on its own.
8:55
